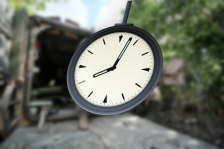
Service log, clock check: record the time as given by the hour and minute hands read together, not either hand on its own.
8:03
